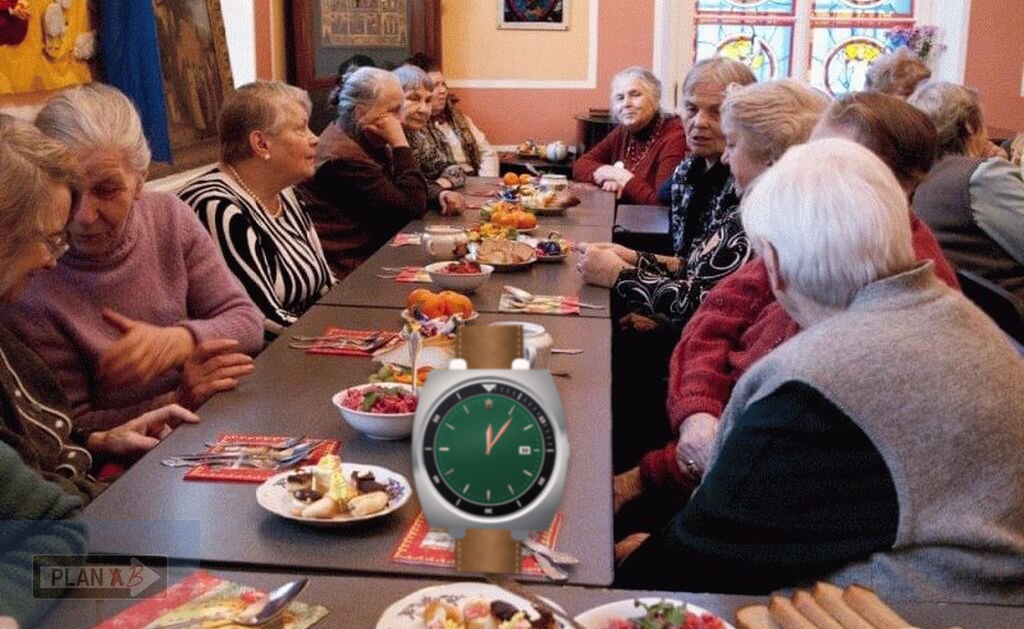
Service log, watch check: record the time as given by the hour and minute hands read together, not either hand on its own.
12:06
